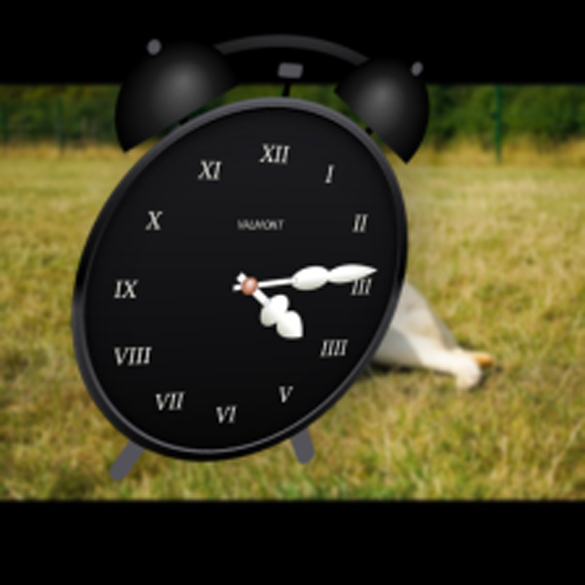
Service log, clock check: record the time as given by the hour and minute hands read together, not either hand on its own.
4:14
